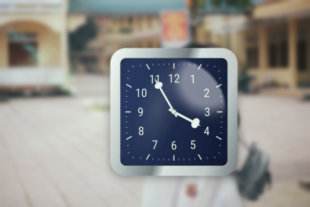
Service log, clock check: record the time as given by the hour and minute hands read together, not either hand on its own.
3:55
